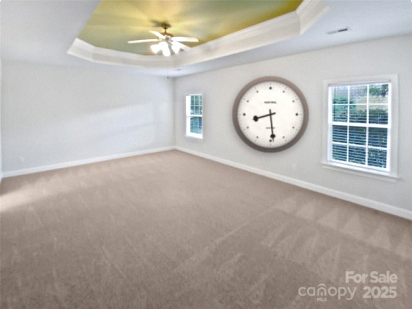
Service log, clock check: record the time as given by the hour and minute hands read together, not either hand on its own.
8:29
